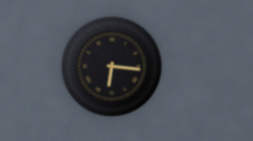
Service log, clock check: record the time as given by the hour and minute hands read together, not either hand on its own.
6:16
